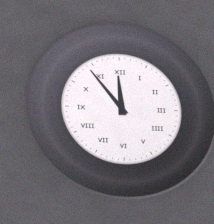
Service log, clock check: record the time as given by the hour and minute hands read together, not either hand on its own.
11:54
